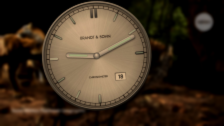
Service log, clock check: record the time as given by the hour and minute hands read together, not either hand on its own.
9:11
